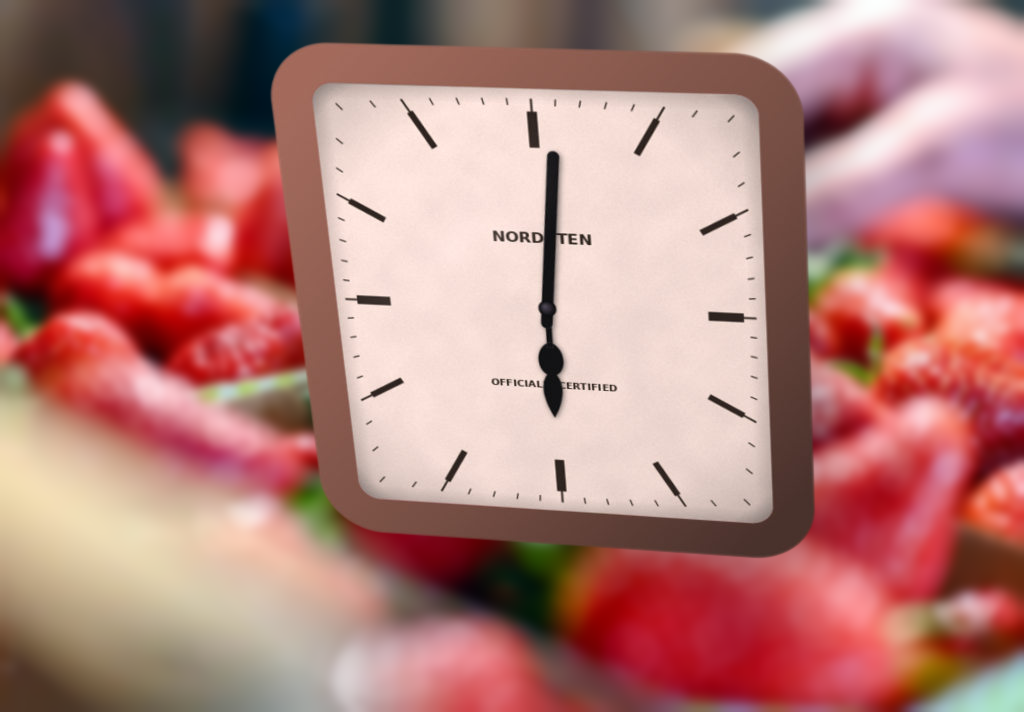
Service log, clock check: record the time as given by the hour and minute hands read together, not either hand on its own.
6:01
